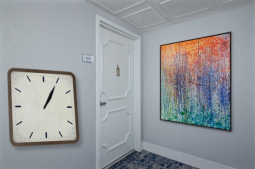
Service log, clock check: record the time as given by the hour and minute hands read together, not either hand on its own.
1:05
